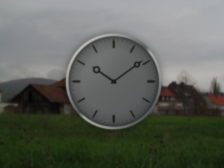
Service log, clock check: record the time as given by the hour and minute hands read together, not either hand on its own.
10:09
